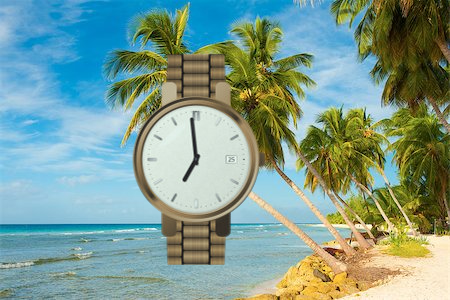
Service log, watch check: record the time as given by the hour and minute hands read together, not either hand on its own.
6:59
